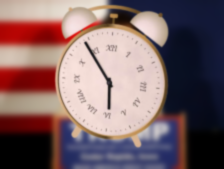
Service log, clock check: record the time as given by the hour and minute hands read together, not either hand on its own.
5:54
